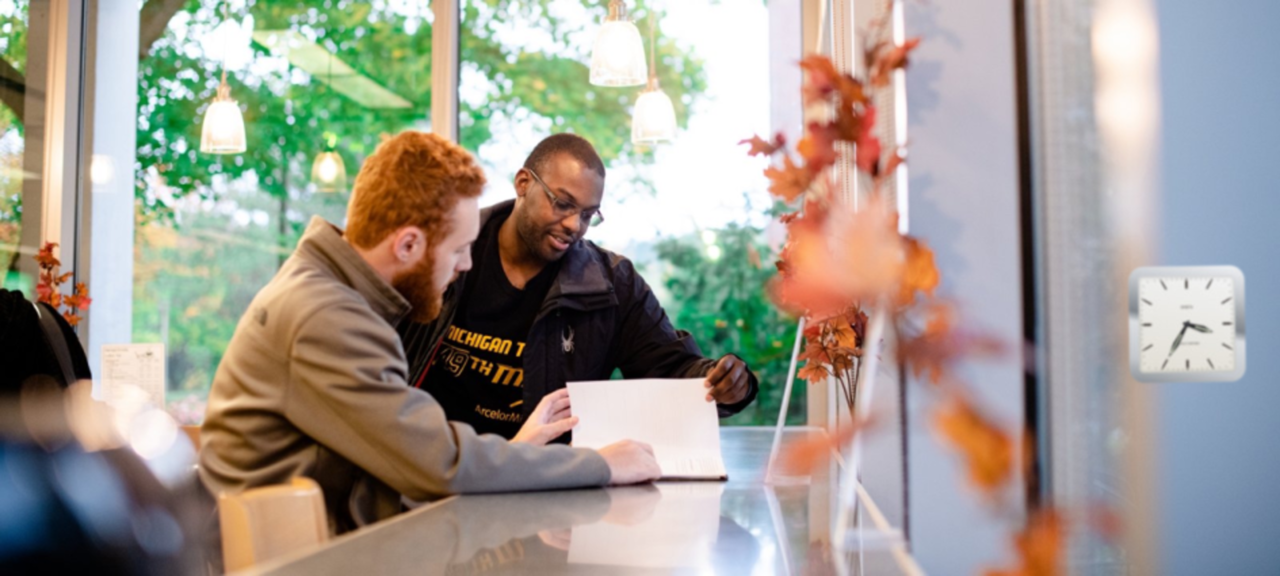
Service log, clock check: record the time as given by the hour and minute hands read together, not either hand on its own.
3:35
